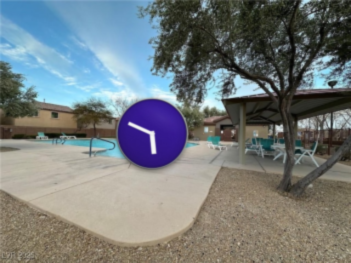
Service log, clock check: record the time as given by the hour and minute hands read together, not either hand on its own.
5:49
